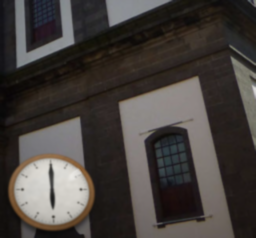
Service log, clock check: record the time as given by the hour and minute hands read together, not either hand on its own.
6:00
